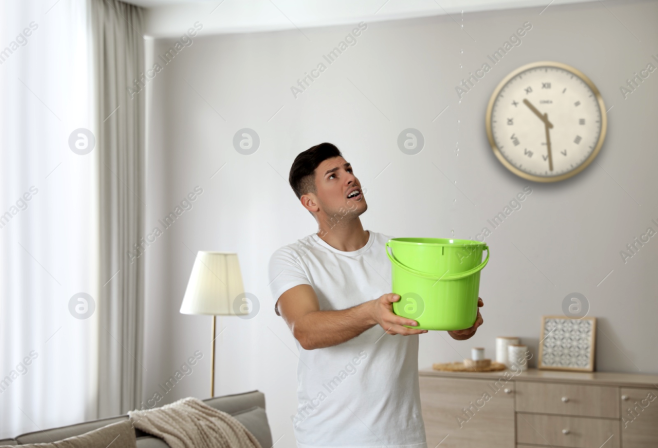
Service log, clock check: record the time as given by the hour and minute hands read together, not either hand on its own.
10:29
